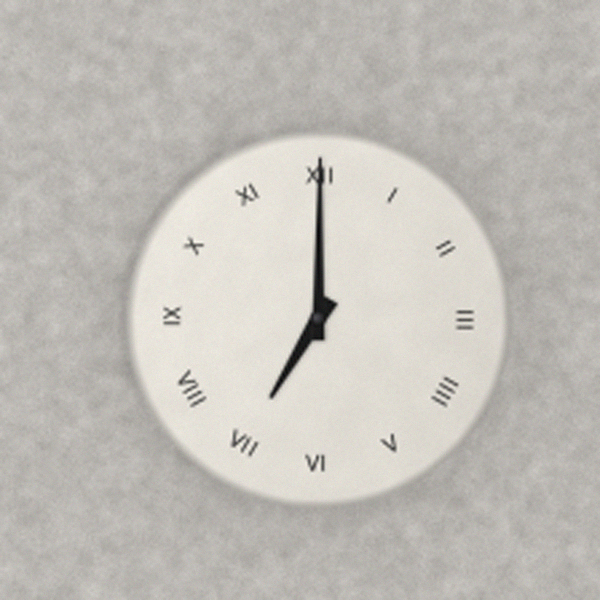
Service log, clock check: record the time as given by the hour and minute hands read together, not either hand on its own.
7:00
